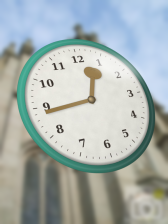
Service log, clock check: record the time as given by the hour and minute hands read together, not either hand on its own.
12:44
